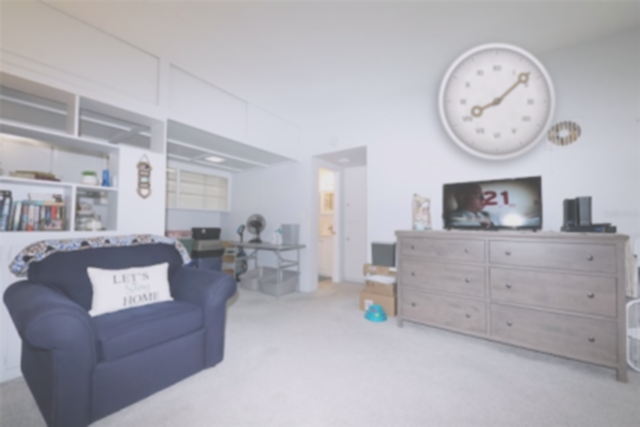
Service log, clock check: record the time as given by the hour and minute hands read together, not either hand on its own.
8:08
